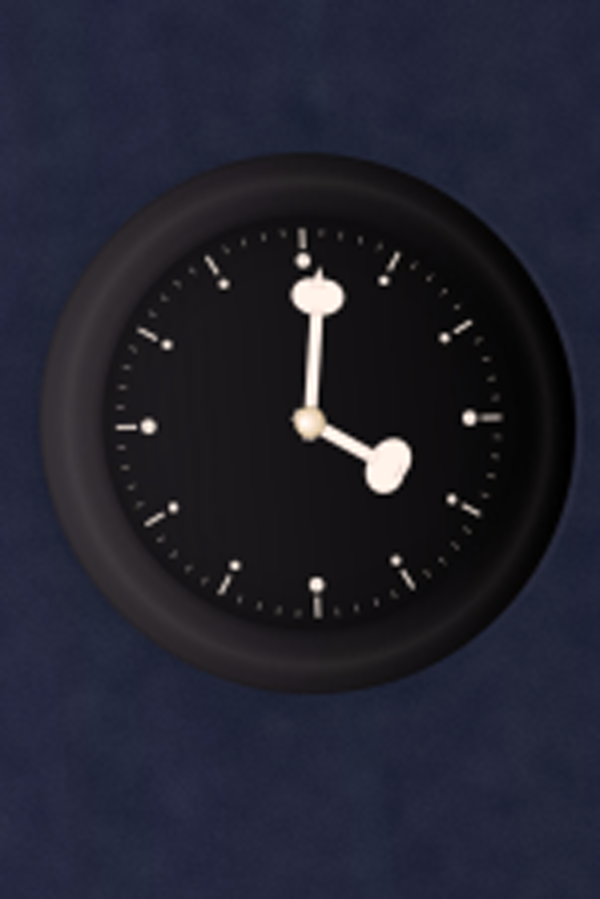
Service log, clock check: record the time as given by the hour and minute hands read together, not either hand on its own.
4:01
